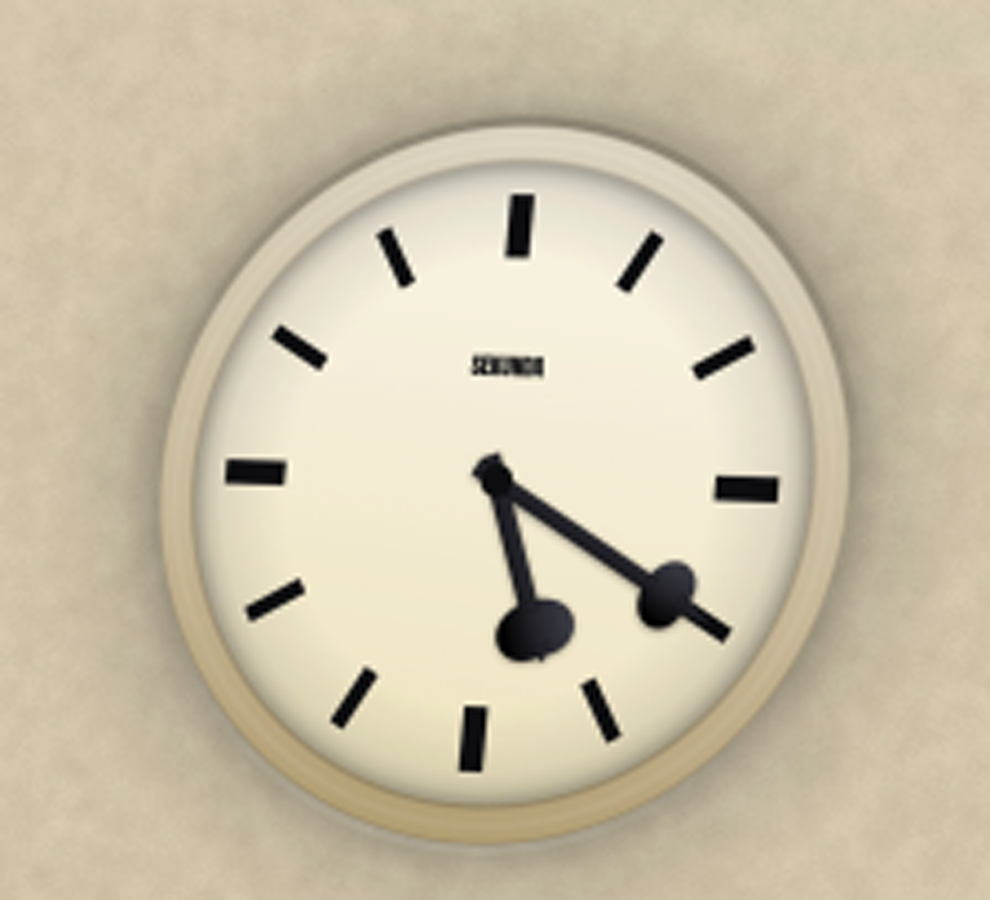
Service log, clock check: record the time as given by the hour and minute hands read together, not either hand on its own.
5:20
